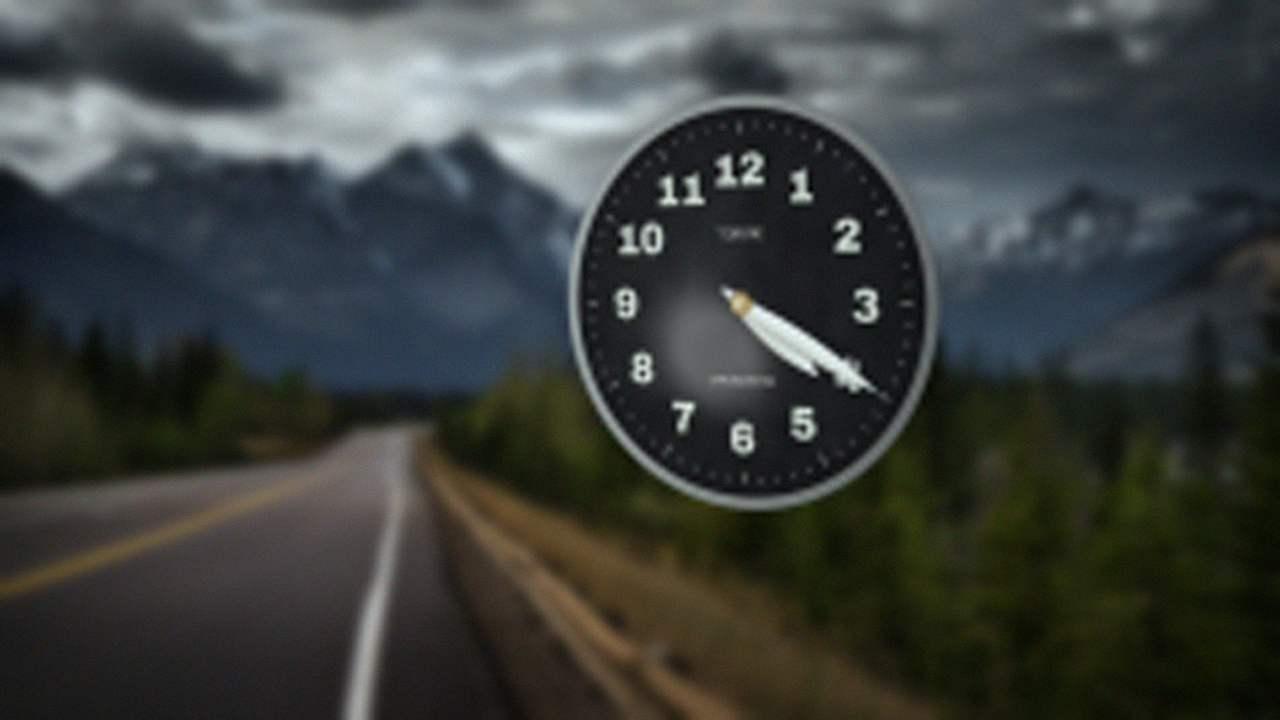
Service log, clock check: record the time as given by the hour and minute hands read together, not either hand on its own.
4:20
